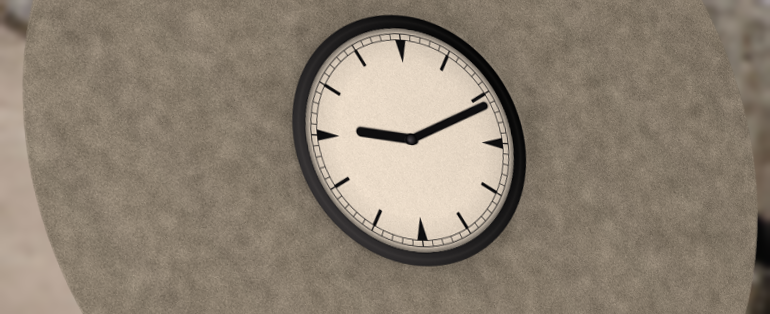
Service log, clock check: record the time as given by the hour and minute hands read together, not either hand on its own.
9:11
